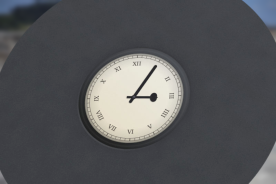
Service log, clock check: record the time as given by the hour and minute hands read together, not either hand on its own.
3:05
